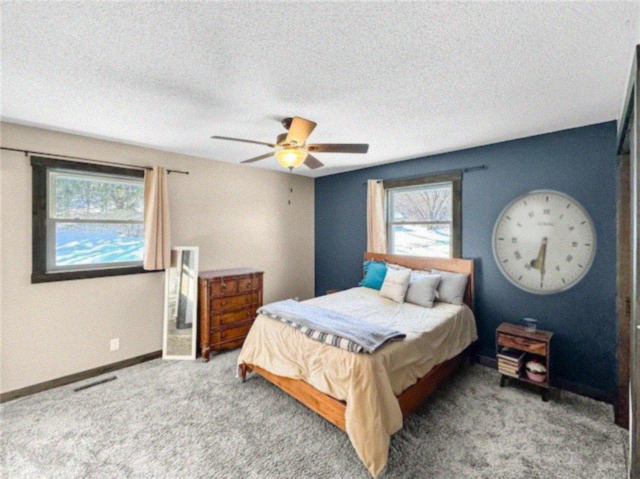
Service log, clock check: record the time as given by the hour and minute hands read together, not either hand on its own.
6:30
